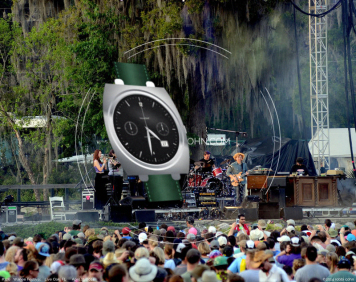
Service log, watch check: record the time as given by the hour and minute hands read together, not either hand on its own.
4:31
